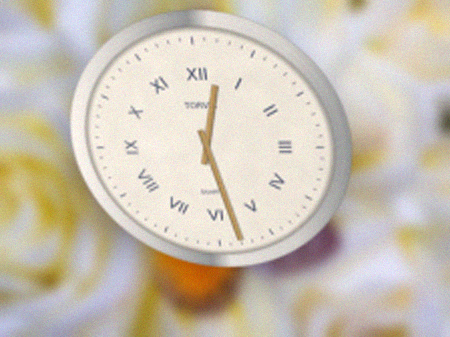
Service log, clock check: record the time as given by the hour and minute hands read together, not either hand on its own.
12:28
